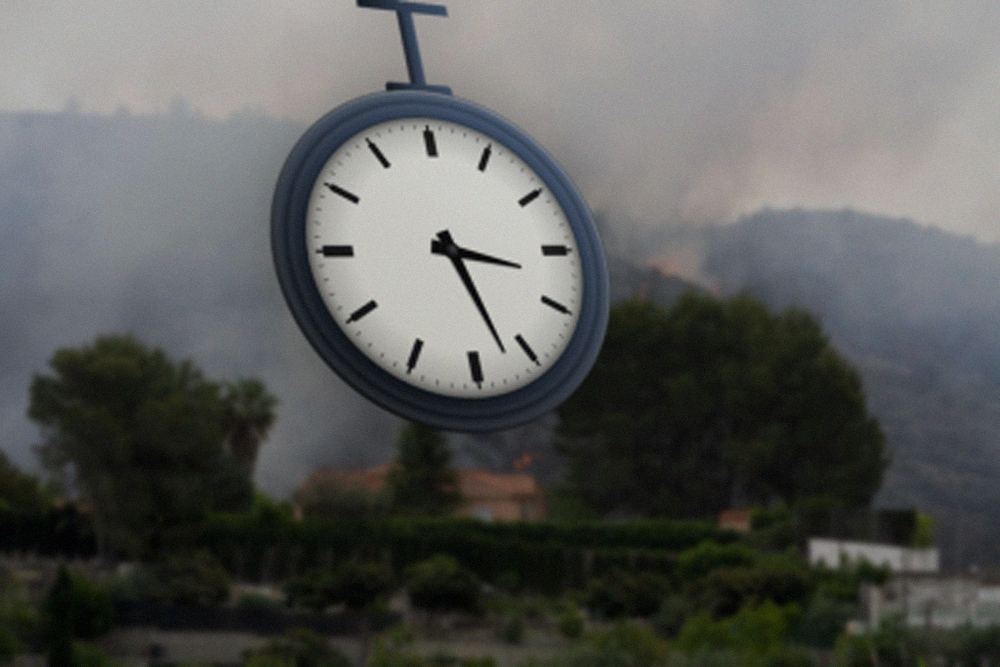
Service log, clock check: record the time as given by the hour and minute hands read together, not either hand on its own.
3:27
